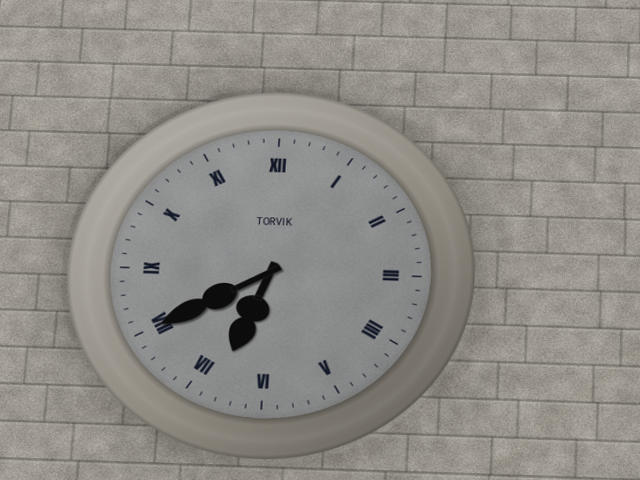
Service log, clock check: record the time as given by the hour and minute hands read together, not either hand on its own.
6:40
